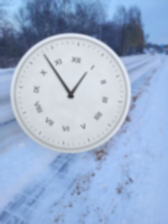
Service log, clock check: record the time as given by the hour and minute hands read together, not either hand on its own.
12:53
